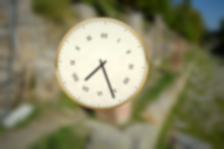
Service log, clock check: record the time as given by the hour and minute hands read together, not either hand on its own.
7:26
